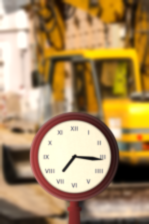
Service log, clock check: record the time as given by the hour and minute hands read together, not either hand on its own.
7:16
